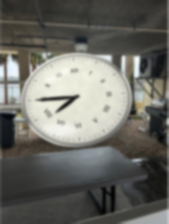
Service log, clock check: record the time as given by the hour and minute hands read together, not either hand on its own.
7:45
